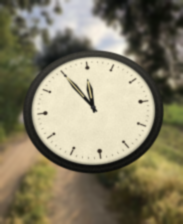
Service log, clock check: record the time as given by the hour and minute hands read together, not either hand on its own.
11:55
